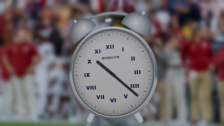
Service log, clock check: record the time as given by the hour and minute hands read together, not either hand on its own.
10:22
